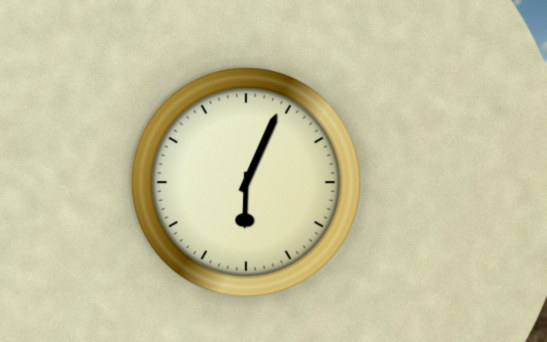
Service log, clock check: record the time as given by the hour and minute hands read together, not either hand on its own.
6:04
